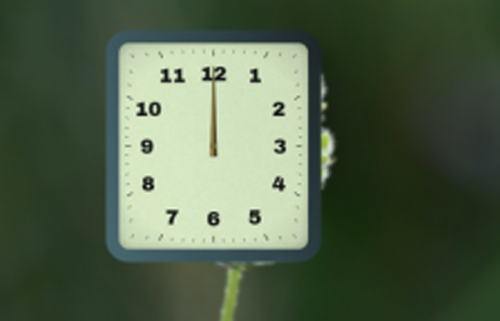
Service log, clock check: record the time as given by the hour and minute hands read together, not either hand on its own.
12:00
